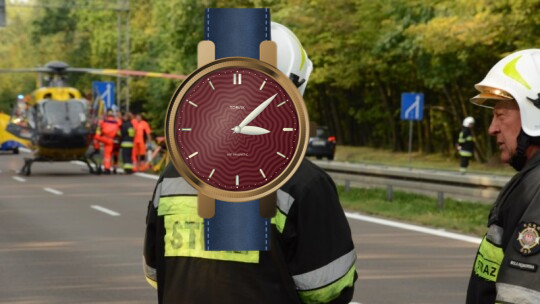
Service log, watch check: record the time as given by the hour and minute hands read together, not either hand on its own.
3:08
